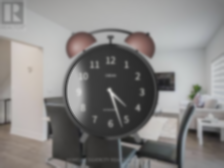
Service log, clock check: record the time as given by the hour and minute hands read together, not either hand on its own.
4:27
